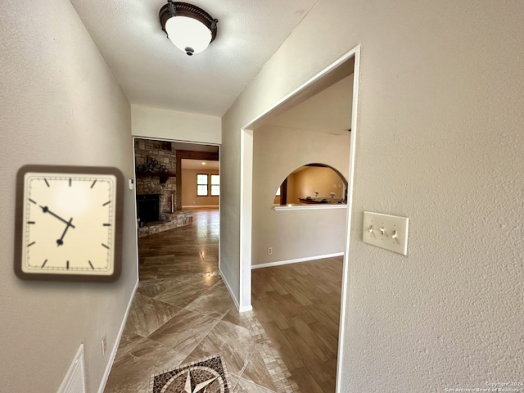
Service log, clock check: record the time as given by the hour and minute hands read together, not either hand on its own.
6:50
